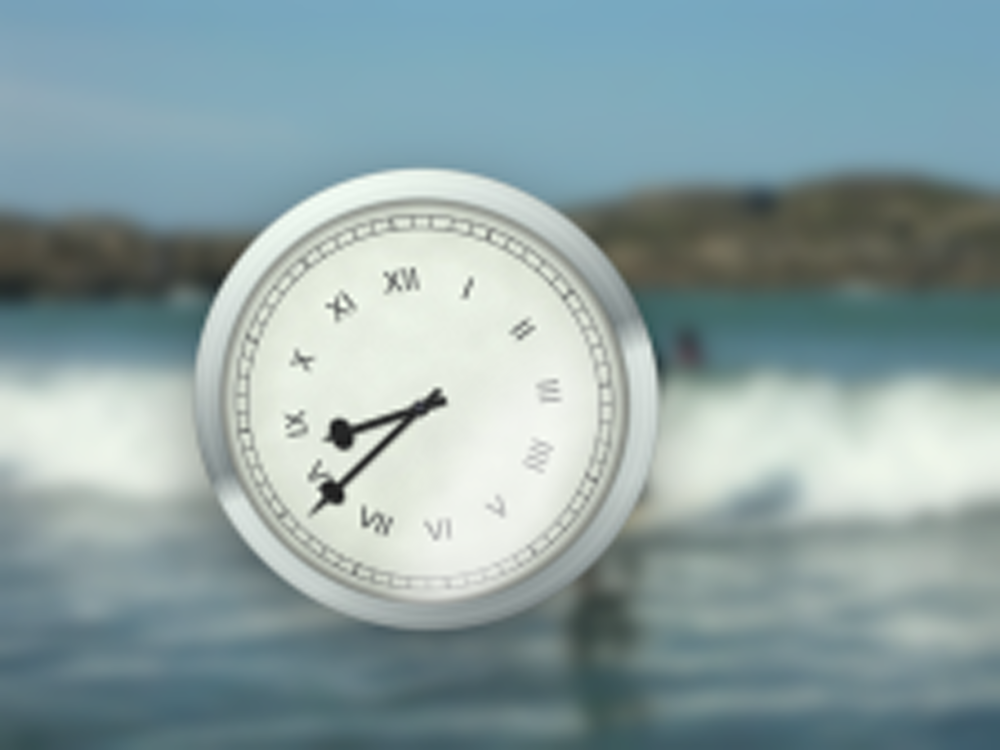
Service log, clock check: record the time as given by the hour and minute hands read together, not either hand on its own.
8:39
